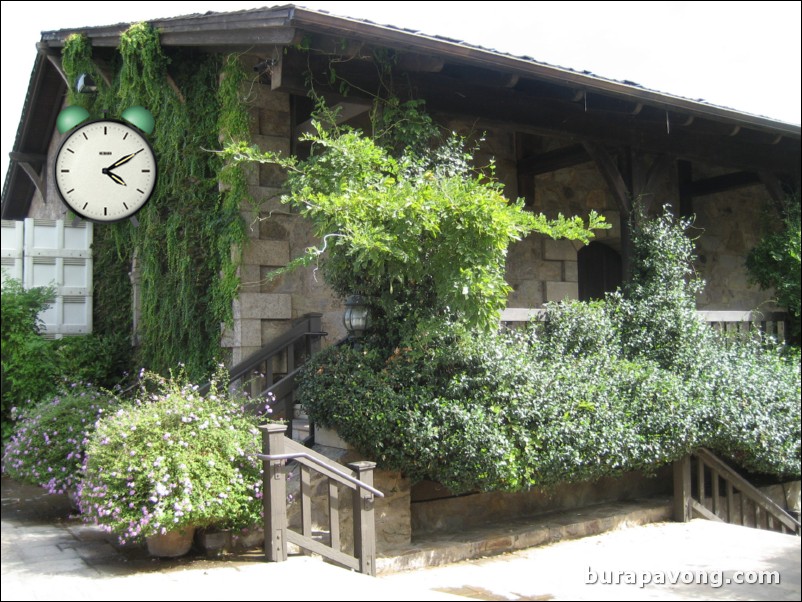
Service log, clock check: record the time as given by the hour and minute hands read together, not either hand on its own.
4:10
